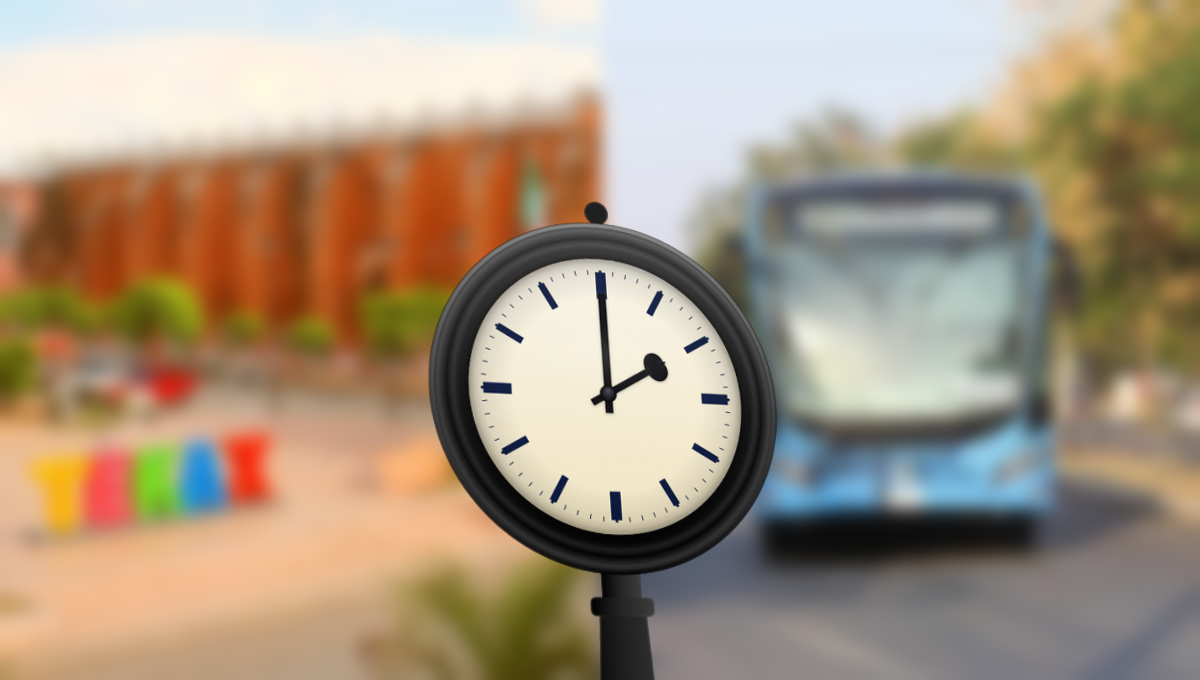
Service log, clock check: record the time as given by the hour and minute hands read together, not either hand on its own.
2:00
